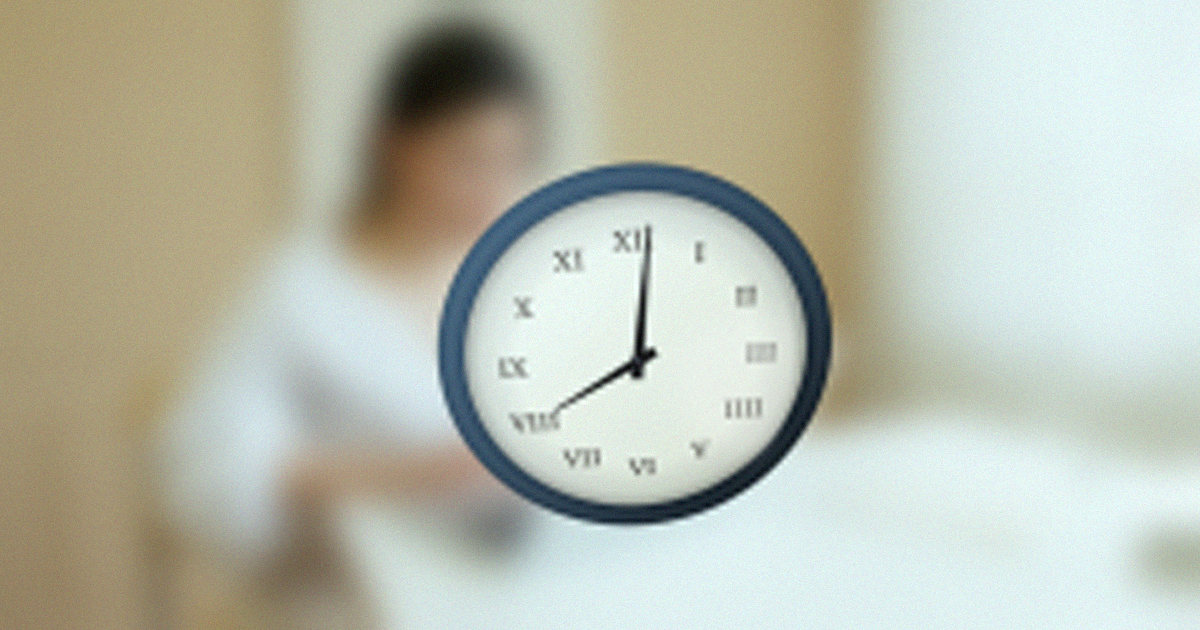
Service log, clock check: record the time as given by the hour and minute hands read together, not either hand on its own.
8:01
